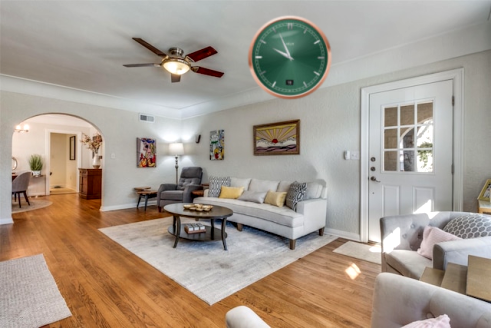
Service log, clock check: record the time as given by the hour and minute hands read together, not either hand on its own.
9:56
